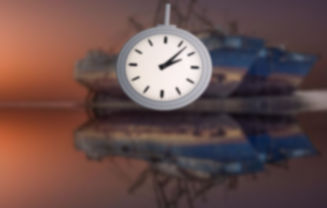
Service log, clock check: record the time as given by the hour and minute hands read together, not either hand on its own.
2:07
